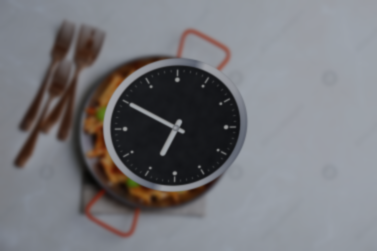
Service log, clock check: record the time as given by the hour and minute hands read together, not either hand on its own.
6:50
